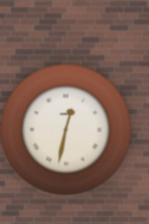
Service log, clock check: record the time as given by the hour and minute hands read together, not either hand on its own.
12:32
